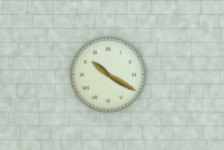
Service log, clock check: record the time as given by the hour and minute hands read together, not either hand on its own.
10:20
